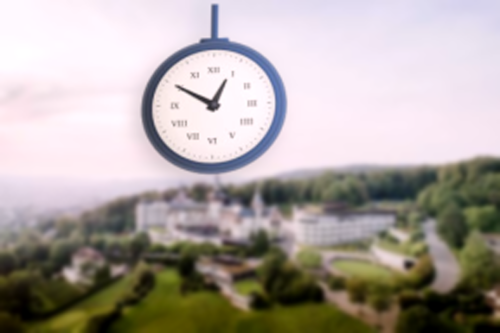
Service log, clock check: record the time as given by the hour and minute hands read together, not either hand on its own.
12:50
